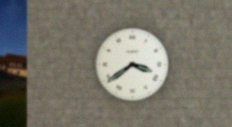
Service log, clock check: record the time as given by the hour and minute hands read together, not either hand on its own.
3:39
